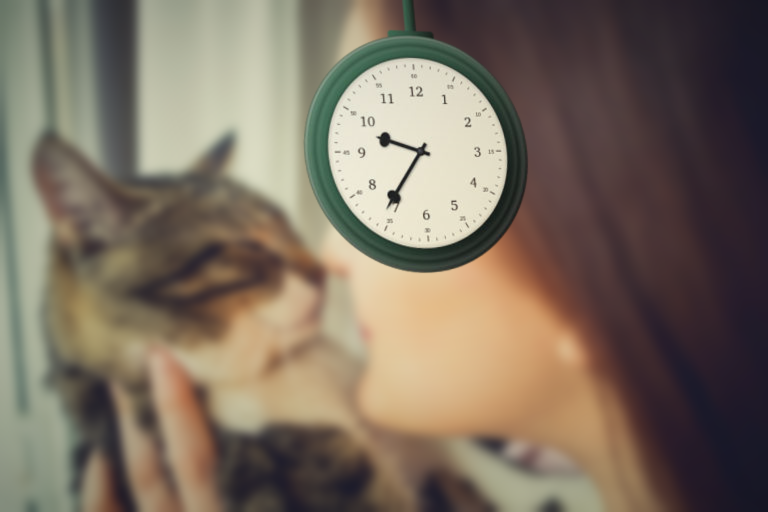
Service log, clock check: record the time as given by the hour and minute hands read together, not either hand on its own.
9:36
